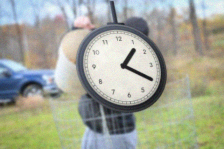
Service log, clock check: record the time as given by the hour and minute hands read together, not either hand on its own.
1:20
